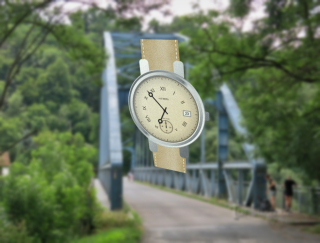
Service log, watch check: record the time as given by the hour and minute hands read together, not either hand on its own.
6:53
